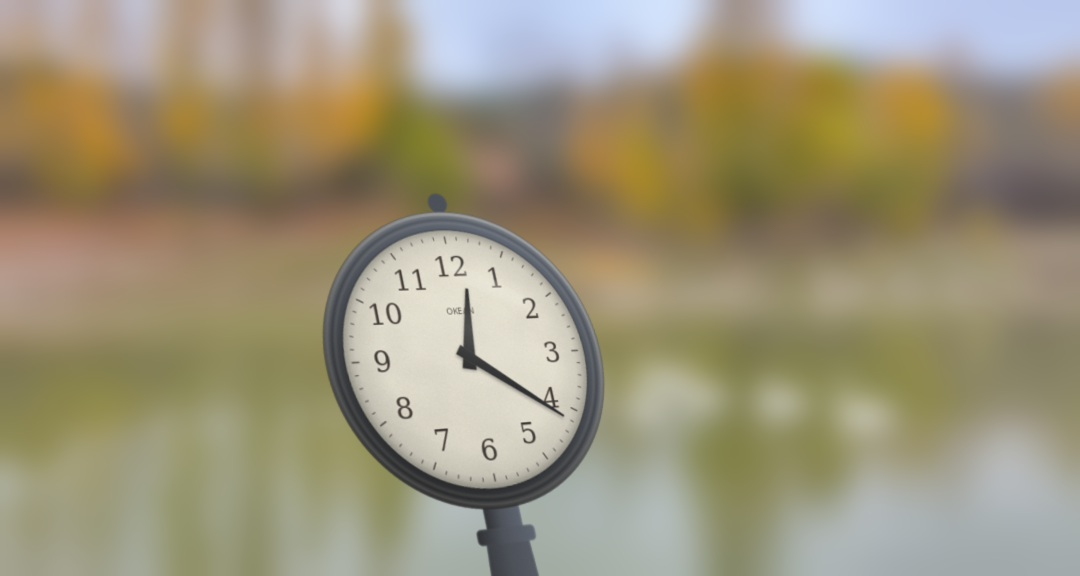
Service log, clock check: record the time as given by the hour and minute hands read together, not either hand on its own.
12:21
